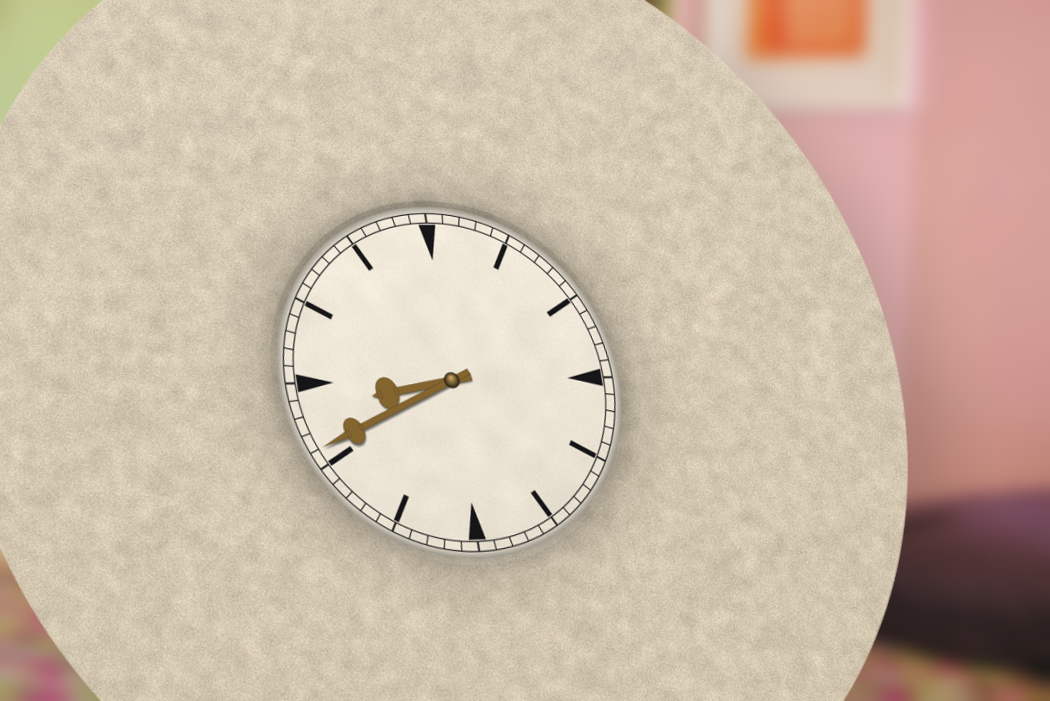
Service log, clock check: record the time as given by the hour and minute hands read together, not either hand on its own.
8:41
